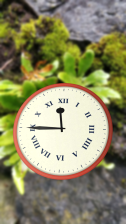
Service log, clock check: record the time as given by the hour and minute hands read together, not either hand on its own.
11:45
